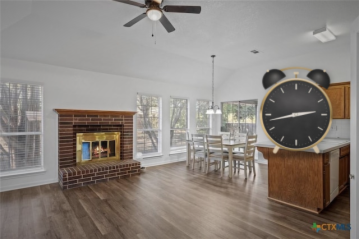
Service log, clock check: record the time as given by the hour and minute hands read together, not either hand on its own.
2:43
